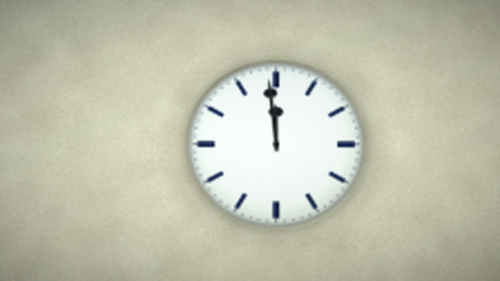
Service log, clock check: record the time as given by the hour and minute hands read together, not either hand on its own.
11:59
